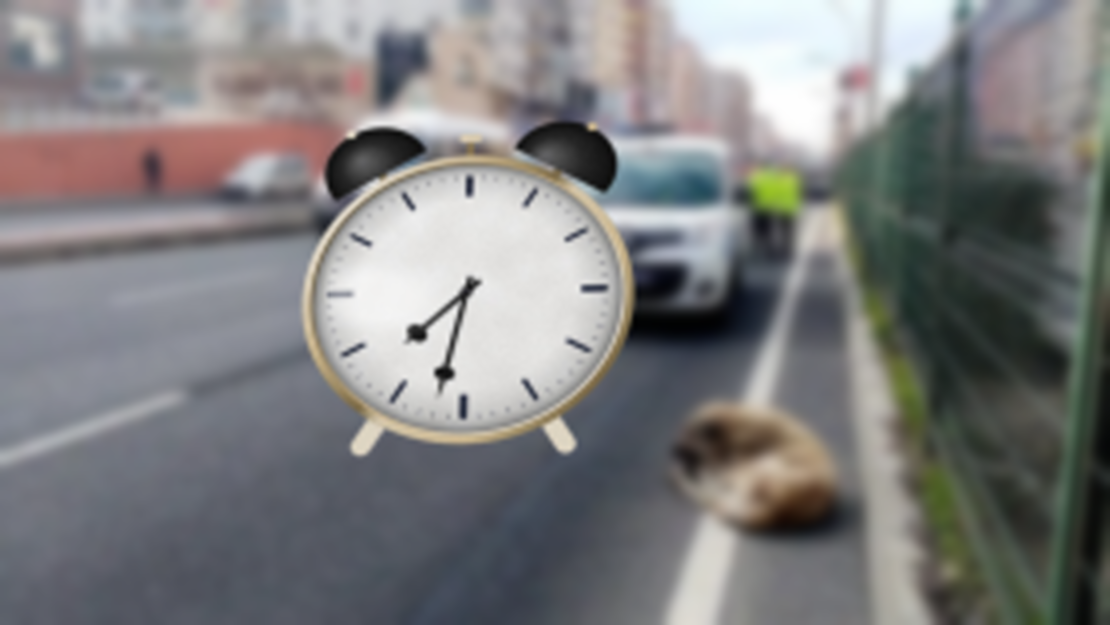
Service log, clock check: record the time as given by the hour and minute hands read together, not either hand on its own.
7:32
